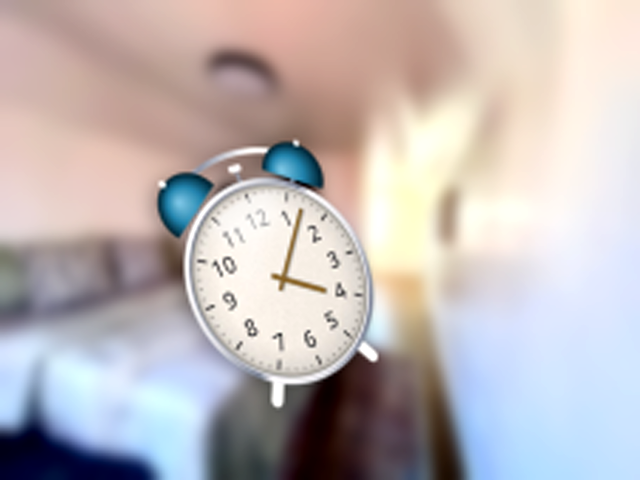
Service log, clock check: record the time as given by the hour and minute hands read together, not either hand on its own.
4:07
